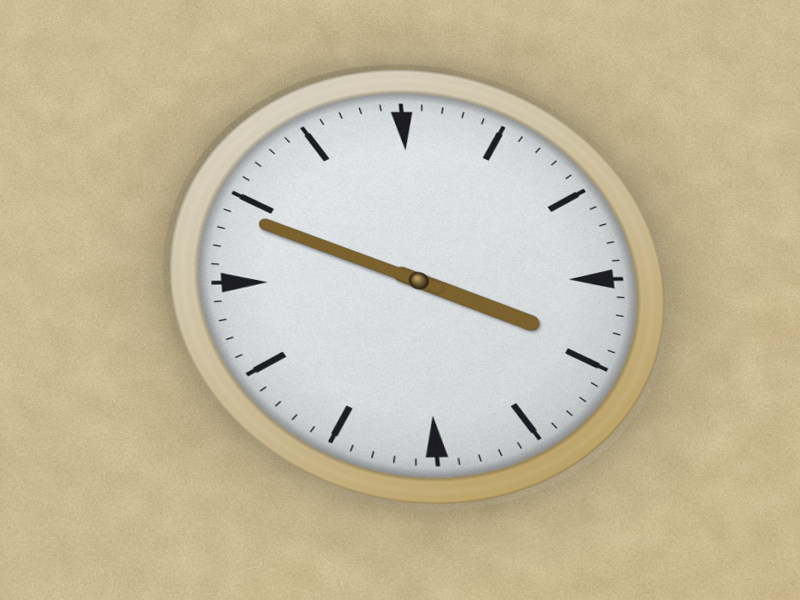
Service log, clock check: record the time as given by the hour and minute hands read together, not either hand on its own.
3:49
